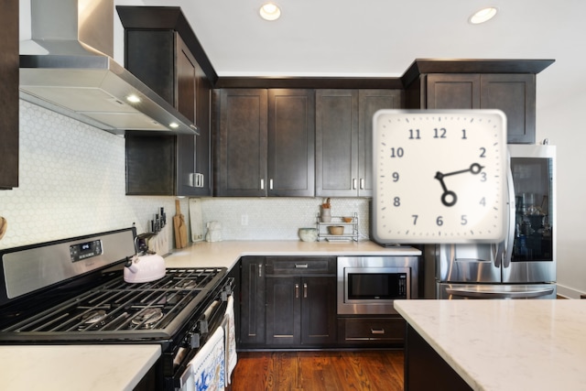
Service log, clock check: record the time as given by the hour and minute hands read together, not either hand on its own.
5:13
